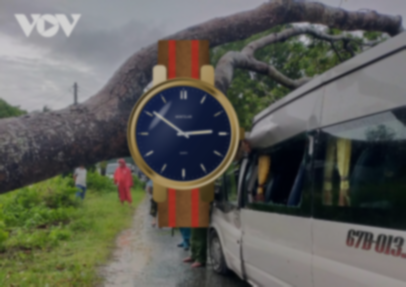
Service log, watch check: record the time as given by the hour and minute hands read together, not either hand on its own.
2:51
